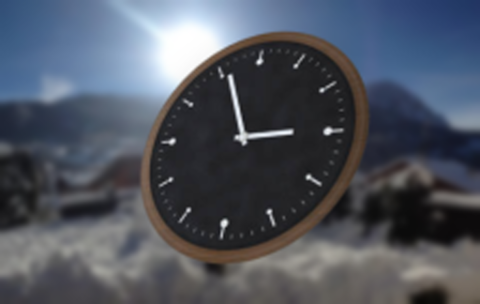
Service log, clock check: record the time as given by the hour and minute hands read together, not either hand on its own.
2:56
